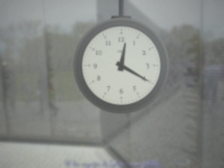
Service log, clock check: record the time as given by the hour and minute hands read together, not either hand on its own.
12:20
